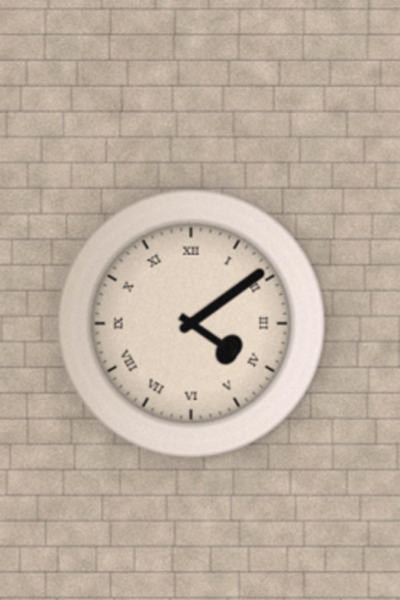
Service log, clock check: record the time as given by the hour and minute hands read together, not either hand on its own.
4:09
